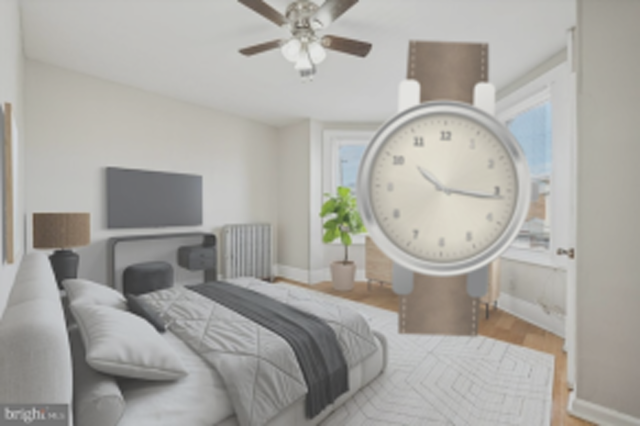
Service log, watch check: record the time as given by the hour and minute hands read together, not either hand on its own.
10:16
